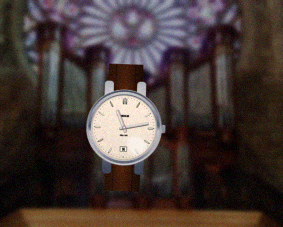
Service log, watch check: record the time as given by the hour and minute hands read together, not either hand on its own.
11:13
